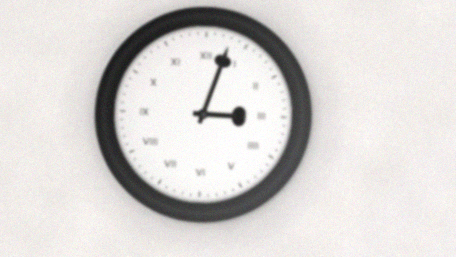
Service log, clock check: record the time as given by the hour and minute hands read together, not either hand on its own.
3:03
